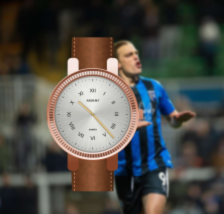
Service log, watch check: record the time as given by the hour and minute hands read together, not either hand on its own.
10:23
